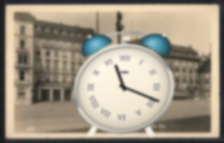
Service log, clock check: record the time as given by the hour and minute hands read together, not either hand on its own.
11:19
